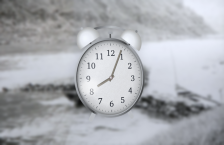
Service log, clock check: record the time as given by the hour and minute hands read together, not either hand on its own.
8:04
